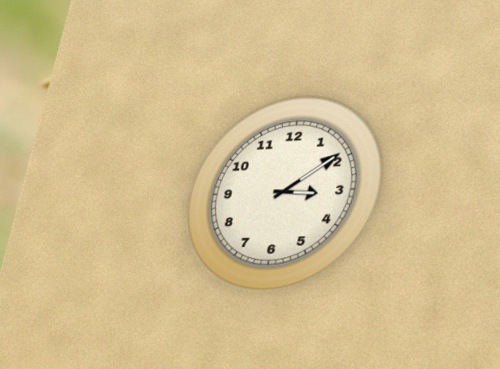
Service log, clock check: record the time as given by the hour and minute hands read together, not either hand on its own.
3:09
